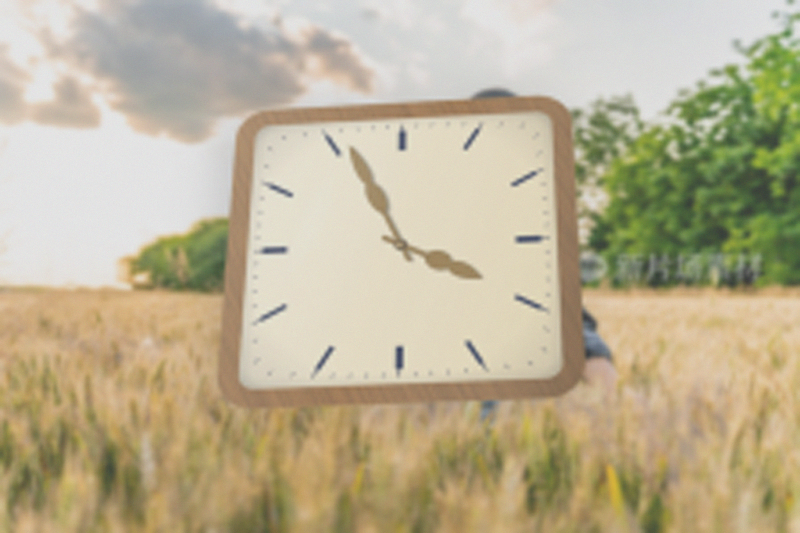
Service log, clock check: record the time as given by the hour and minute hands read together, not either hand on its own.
3:56
